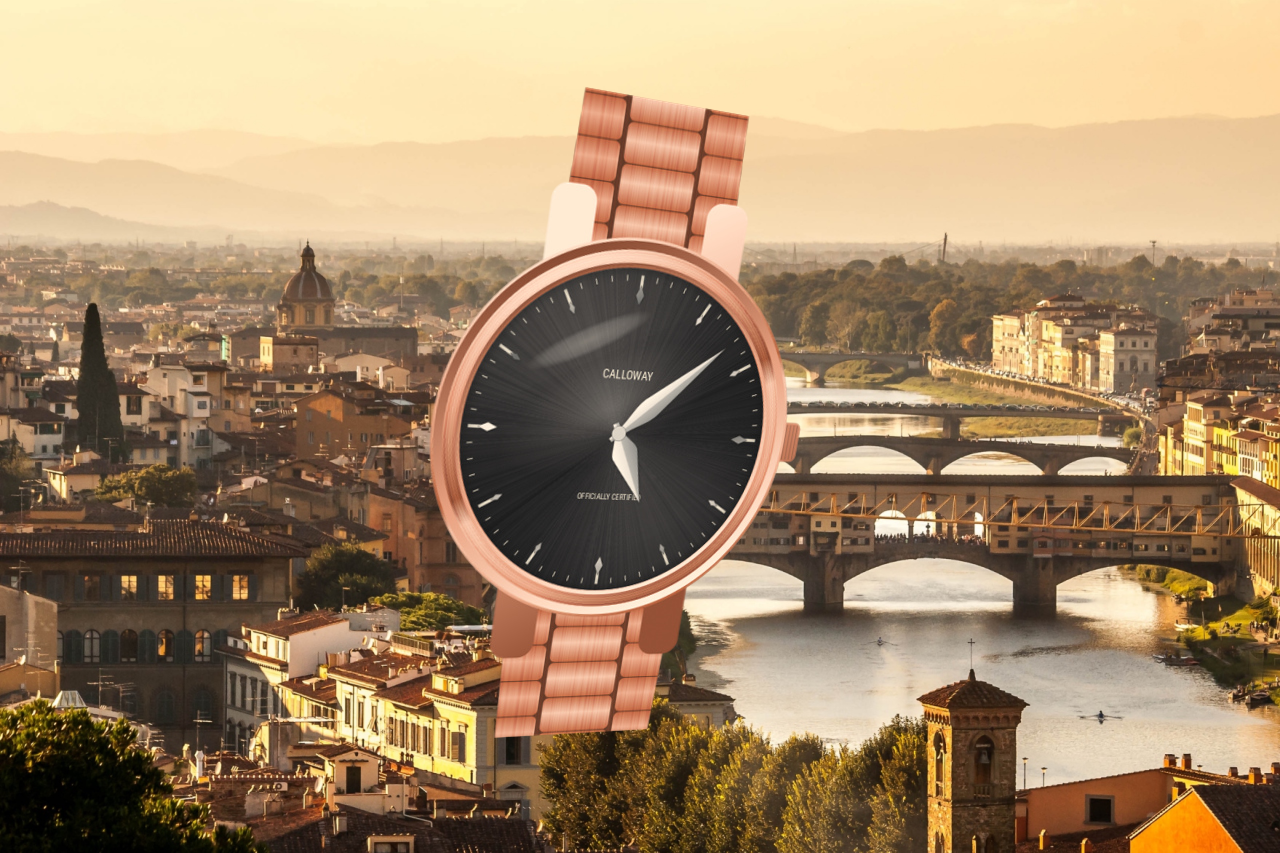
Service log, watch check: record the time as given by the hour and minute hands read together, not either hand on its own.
5:08
